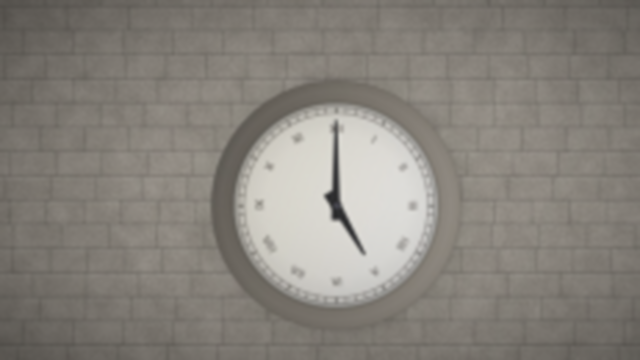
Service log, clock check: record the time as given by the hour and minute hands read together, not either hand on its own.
5:00
